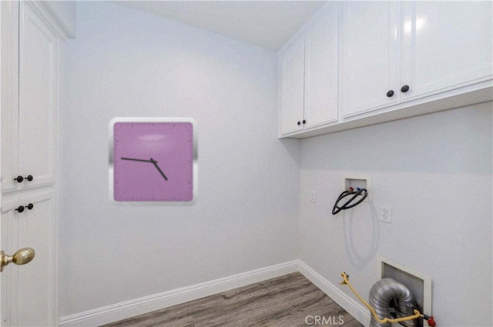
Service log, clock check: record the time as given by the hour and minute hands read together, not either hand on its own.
4:46
